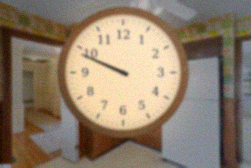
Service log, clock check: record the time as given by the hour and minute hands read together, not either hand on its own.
9:49
